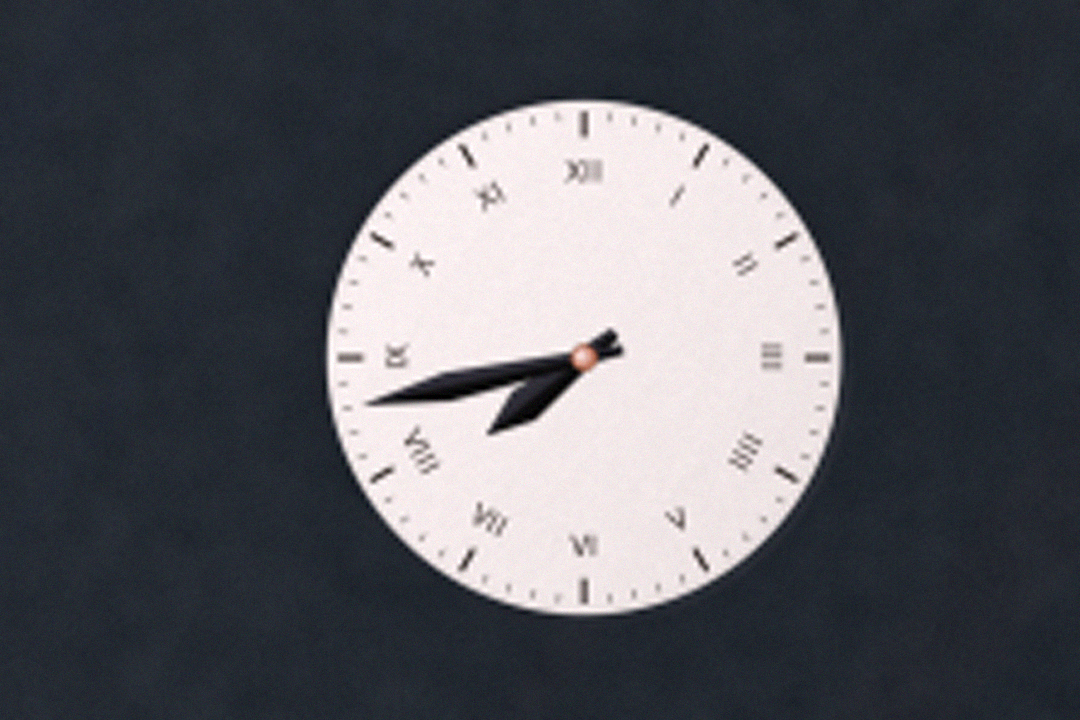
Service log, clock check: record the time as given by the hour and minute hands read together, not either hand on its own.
7:43
